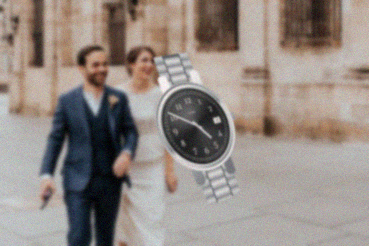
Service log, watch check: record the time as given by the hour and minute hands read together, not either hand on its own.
4:51
